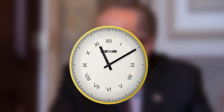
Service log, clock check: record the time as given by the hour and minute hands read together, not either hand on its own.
11:10
